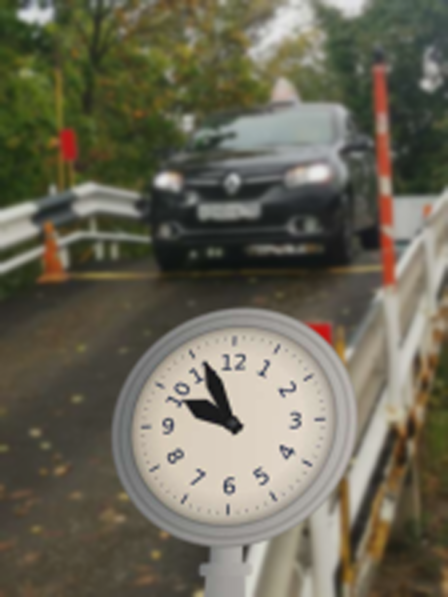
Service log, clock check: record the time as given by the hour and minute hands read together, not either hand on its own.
9:56
